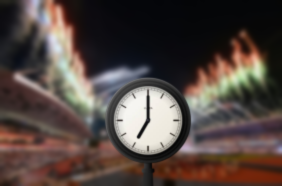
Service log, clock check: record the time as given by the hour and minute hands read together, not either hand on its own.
7:00
